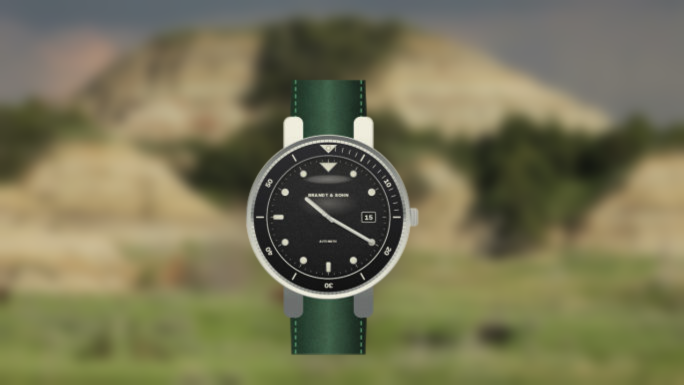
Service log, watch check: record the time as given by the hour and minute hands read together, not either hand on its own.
10:20
